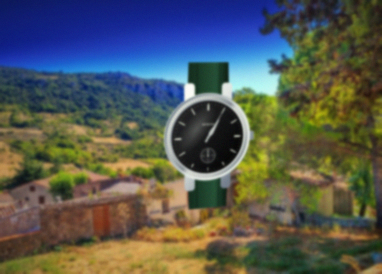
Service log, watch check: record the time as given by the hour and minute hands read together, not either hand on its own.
1:05
